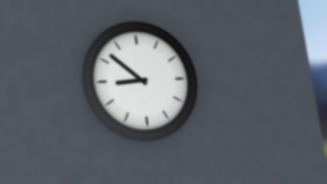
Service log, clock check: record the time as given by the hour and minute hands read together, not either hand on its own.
8:52
